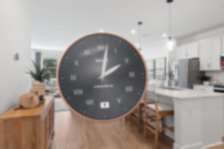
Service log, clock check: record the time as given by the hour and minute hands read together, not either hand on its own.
2:02
